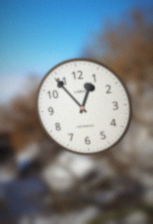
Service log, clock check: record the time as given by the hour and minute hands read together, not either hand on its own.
12:54
